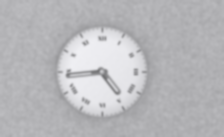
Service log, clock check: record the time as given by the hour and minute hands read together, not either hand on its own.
4:44
